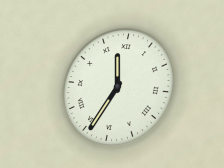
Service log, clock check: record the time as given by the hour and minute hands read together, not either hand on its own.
11:34
